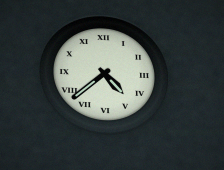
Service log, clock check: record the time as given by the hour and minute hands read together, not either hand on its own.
4:38
